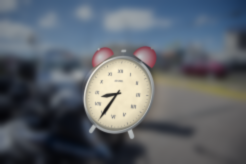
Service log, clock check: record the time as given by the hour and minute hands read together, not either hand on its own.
8:35
